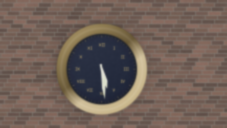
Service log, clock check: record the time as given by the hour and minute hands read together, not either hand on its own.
5:29
